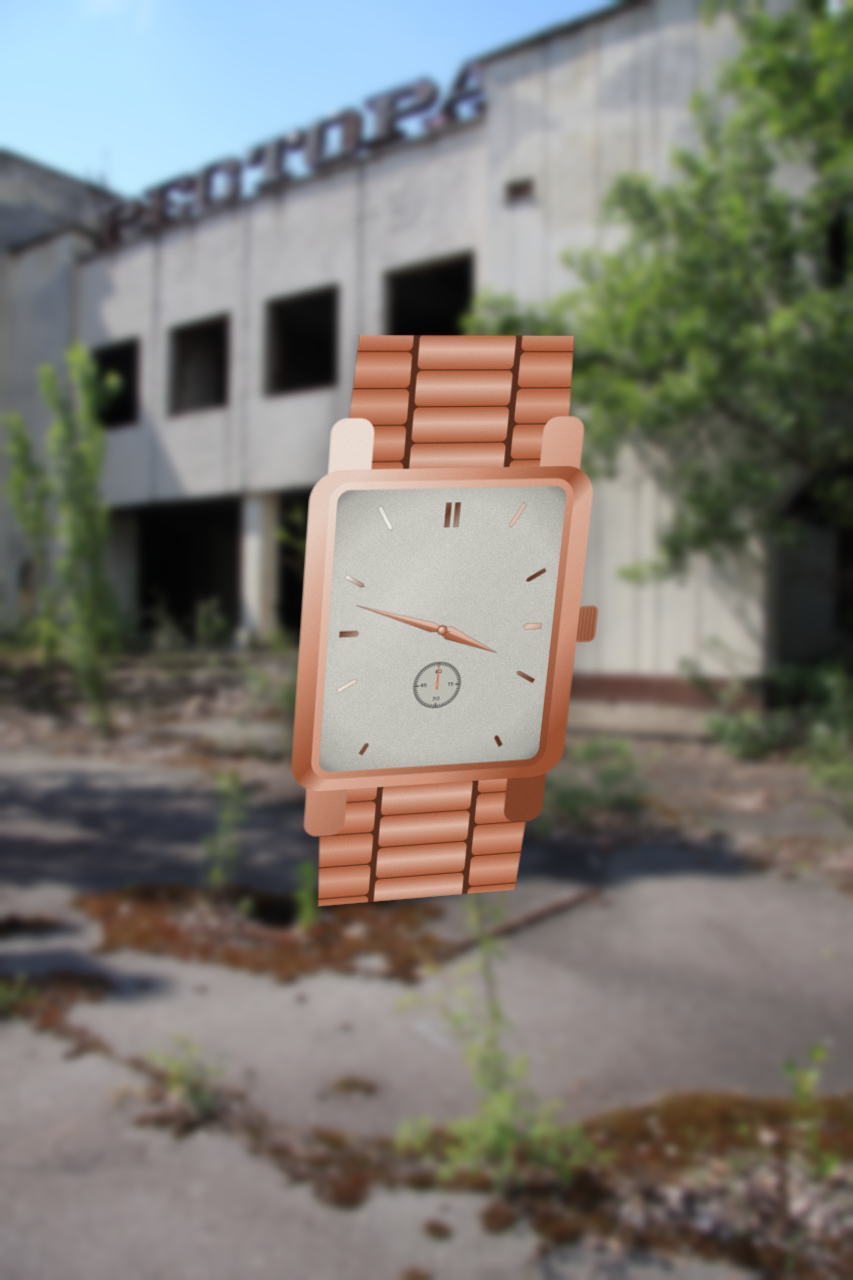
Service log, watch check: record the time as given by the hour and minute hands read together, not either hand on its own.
3:48
